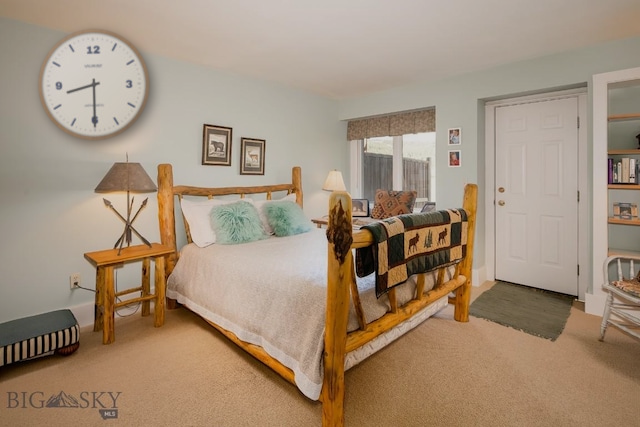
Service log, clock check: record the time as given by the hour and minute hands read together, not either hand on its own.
8:30
